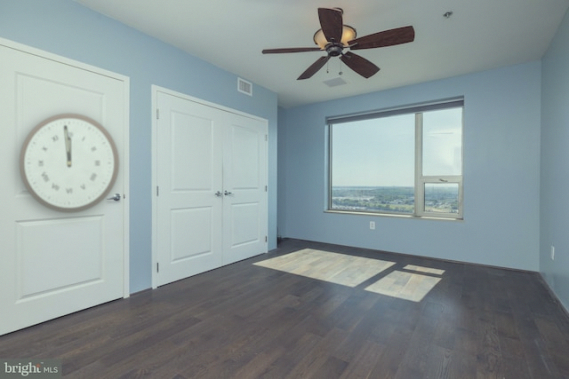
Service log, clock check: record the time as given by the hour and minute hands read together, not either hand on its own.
11:59
